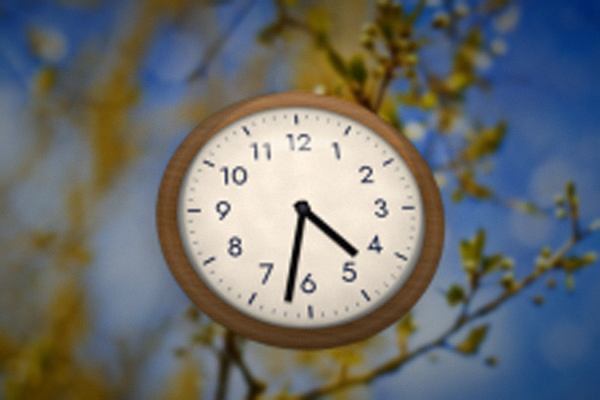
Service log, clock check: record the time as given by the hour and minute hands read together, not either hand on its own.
4:32
